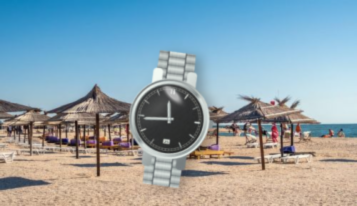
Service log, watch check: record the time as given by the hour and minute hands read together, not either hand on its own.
11:44
